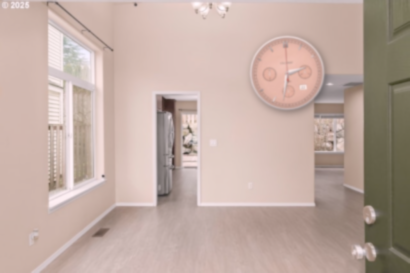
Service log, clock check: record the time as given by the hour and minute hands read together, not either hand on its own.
2:32
